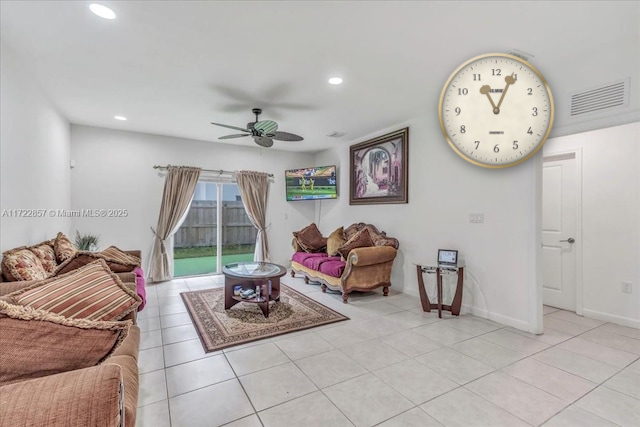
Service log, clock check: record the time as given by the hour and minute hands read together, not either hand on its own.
11:04
